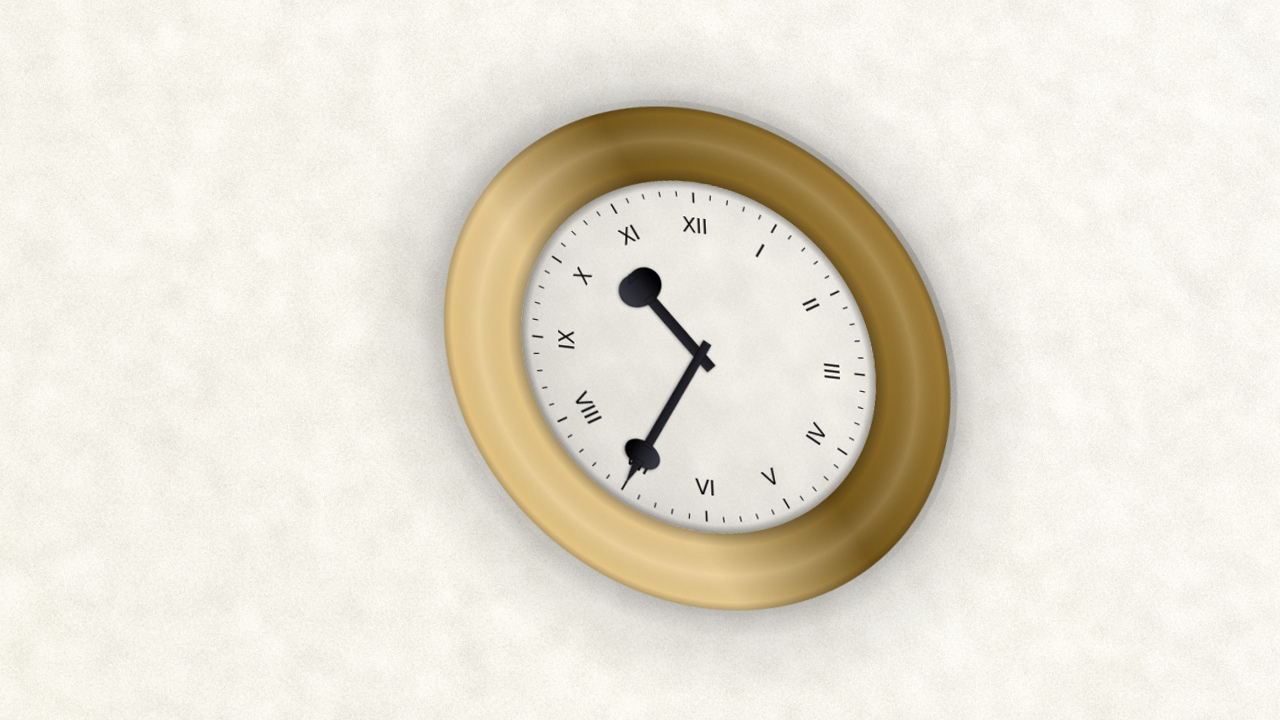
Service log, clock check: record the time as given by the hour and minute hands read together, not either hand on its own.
10:35
